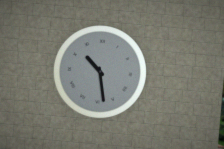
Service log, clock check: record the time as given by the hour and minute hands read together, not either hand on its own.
10:28
